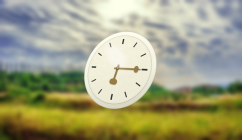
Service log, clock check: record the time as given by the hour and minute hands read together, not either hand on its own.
6:15
